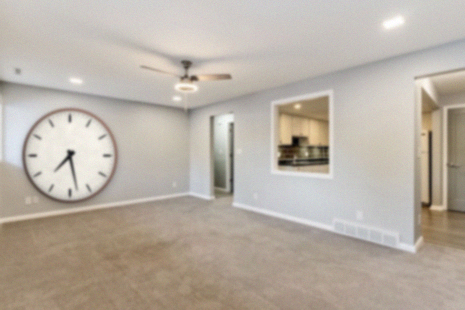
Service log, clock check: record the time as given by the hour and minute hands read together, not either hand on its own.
7:28
